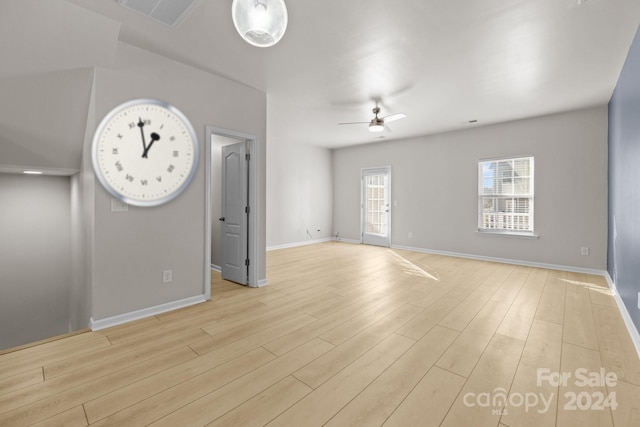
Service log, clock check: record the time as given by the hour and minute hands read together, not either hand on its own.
12:58
